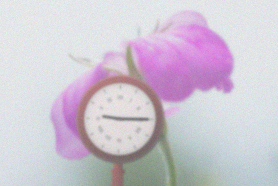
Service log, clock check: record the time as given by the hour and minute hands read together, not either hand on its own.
9:15
